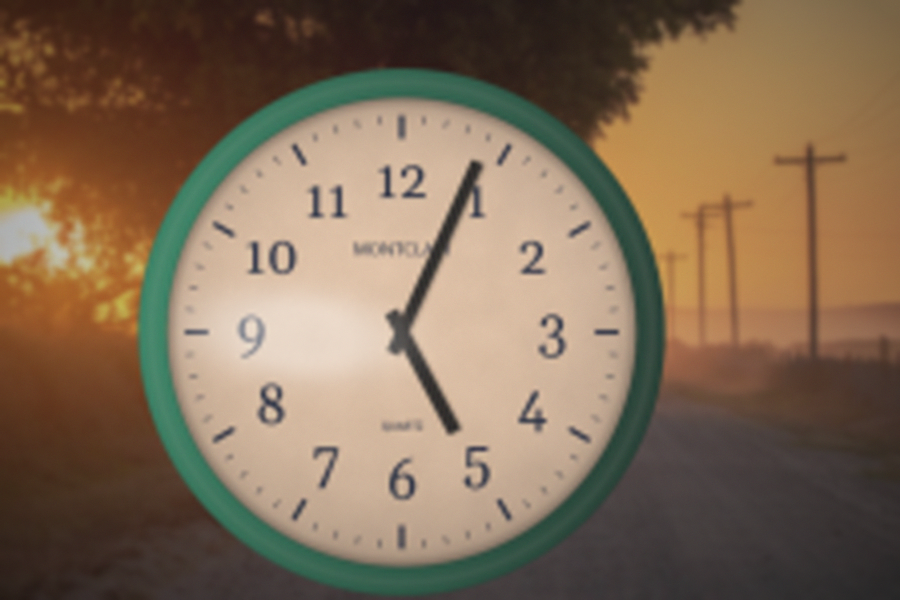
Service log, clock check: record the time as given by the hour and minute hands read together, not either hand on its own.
5:04
